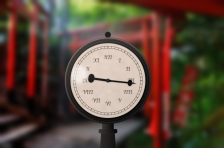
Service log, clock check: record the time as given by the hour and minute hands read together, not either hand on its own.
9:16
